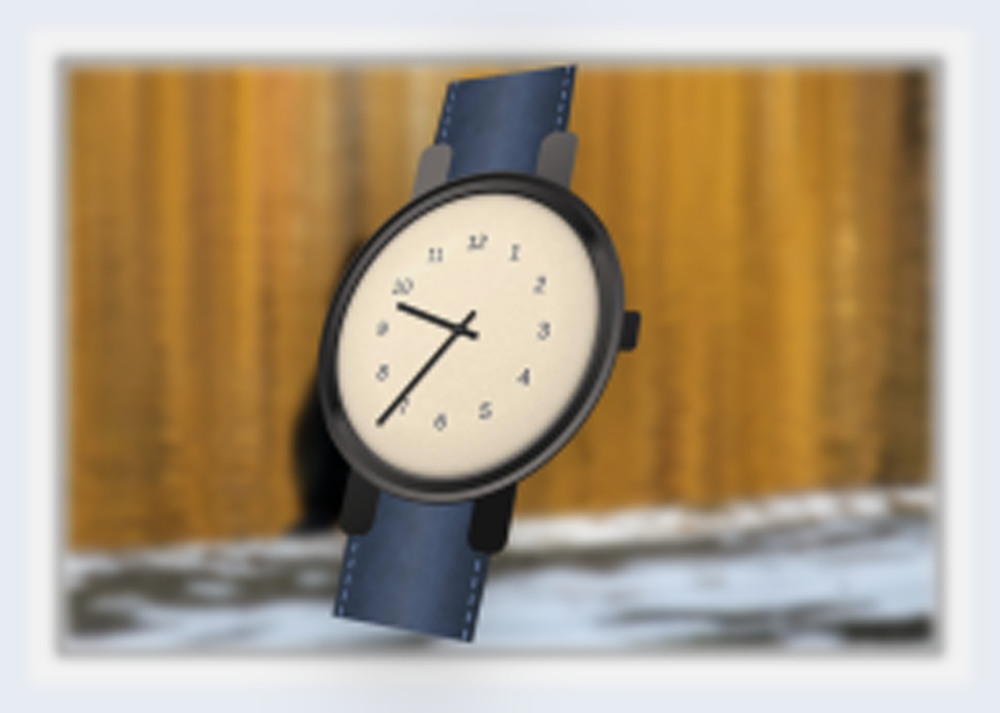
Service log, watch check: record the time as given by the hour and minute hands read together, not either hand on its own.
9:36
